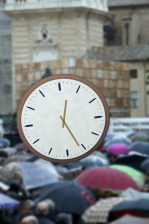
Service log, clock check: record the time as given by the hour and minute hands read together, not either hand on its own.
12:26
